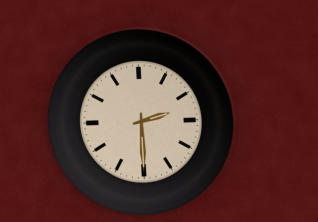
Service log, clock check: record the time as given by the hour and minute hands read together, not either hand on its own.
2:30
